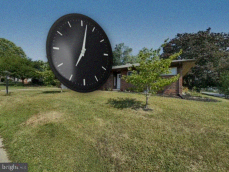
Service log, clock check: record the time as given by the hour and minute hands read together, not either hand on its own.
7:02
